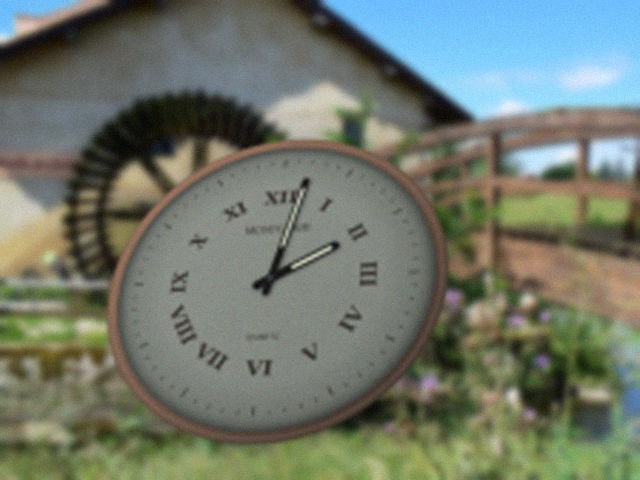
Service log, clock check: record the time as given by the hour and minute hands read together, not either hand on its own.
2:02
